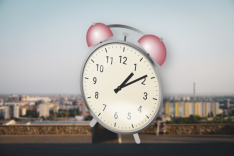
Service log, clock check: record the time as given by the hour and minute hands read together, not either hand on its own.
1:09
